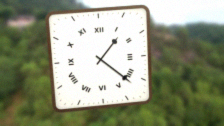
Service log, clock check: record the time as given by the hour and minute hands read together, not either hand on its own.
1:22
